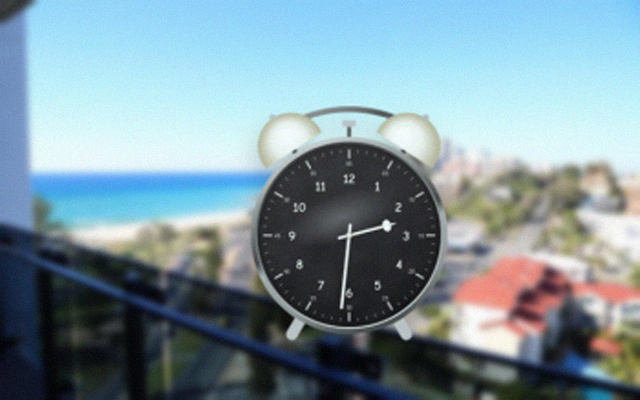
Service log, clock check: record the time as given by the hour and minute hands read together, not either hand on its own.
2:31
